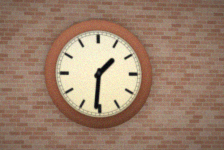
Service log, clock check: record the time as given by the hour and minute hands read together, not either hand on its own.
1:31
